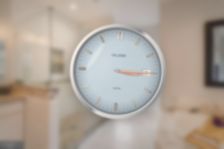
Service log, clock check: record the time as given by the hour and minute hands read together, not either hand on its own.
3:15
